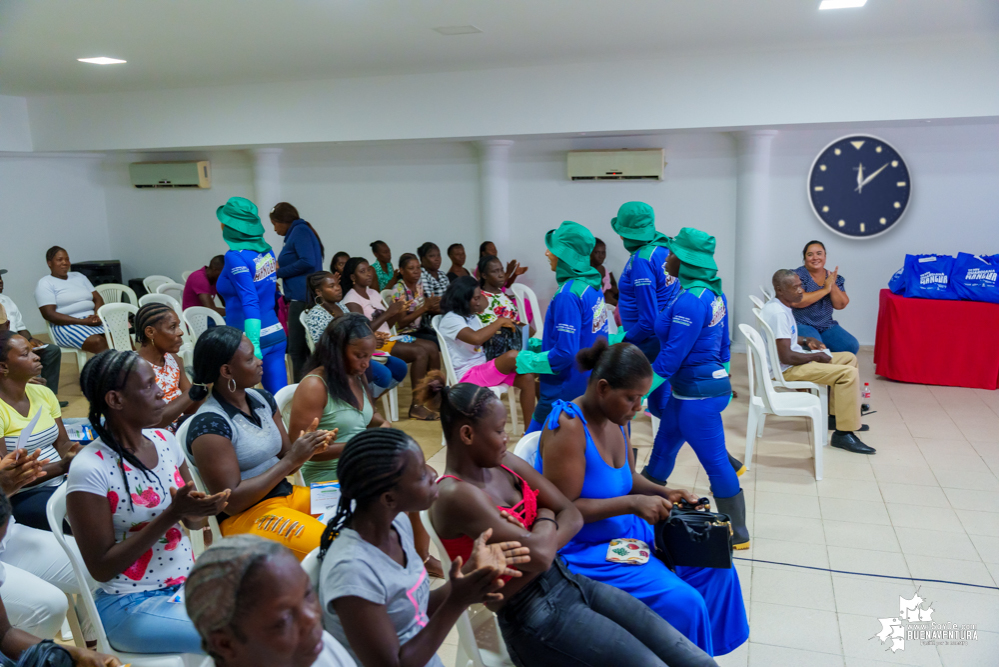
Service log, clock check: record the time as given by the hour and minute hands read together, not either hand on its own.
12:09
